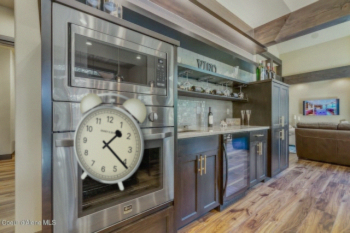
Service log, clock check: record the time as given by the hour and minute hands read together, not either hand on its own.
1:21
